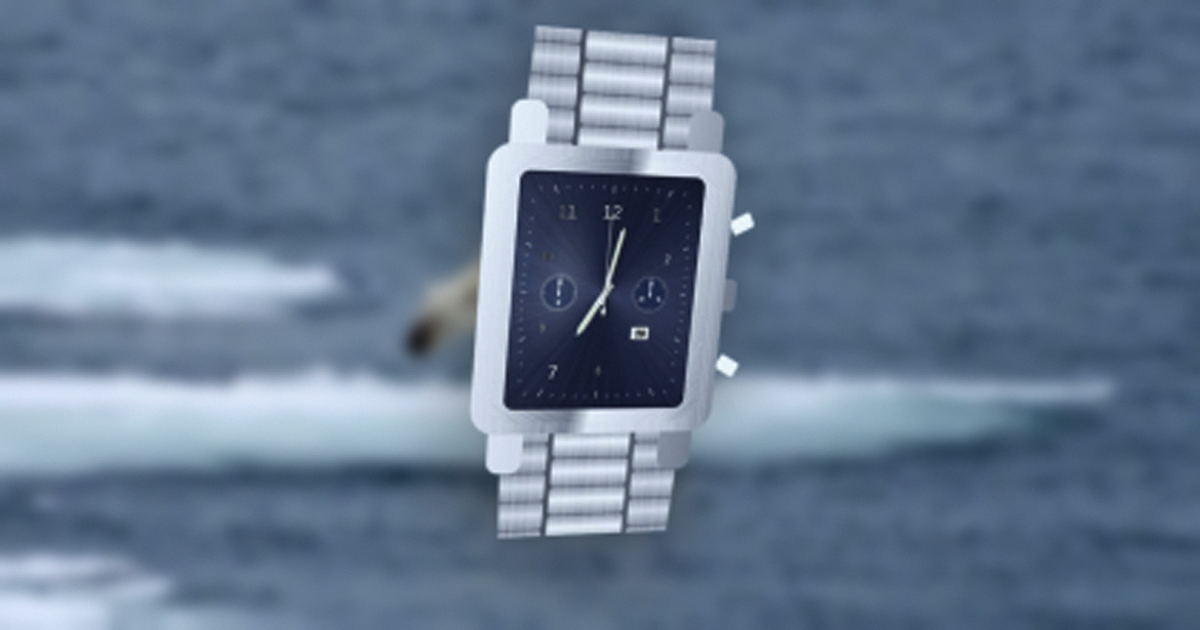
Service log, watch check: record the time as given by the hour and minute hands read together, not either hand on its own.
7:02
